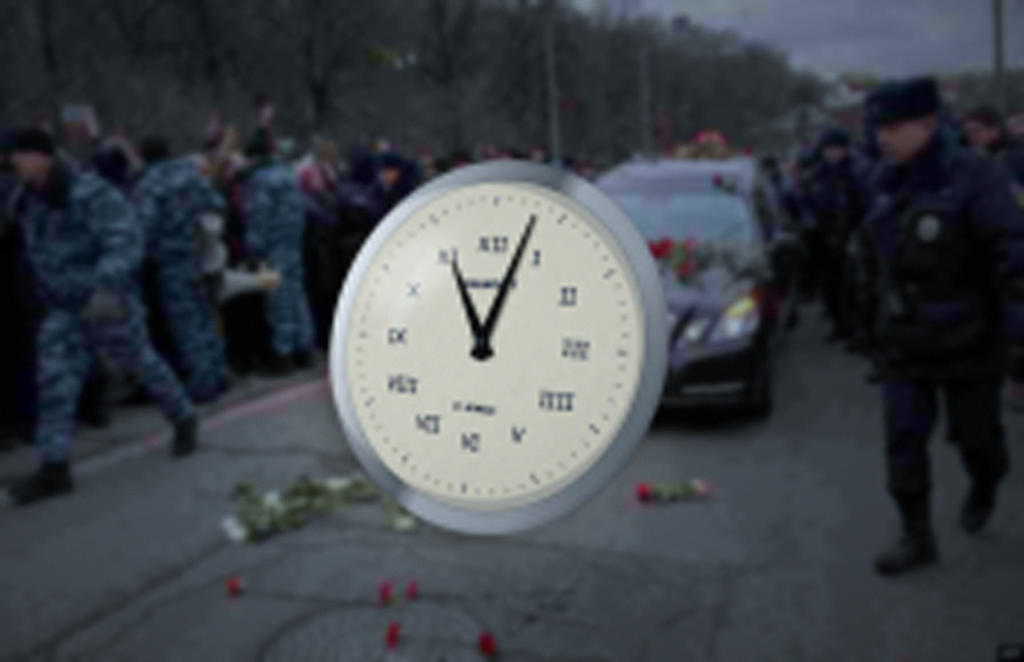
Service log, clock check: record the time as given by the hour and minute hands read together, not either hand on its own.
11:03
